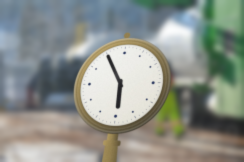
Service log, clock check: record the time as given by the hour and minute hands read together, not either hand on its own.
5:55
